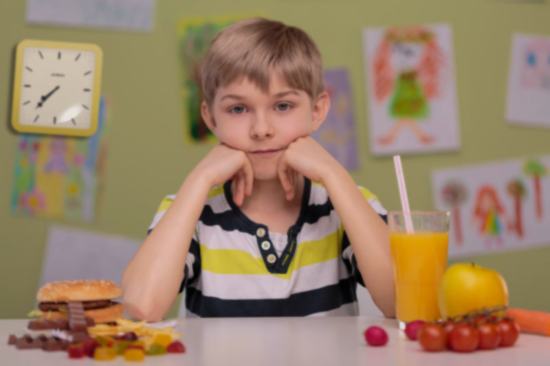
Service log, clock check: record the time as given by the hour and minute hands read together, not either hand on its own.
7:37
